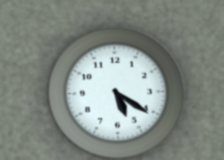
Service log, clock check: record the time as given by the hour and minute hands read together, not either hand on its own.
5:21
